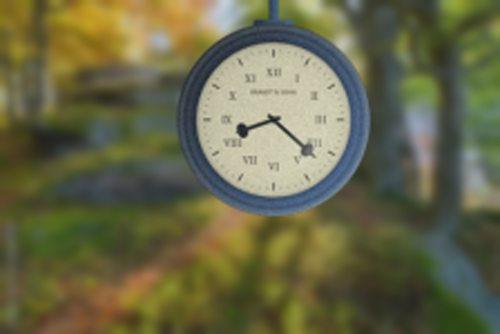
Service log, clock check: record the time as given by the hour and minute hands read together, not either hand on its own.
8:22
